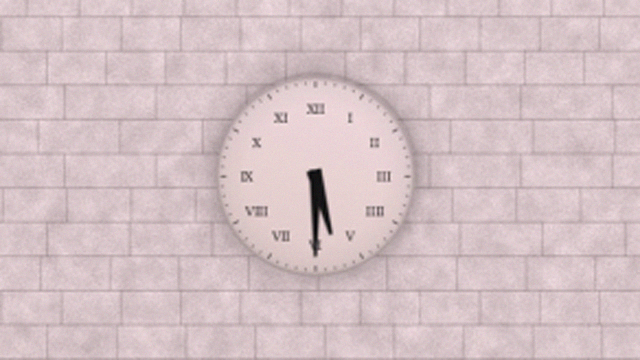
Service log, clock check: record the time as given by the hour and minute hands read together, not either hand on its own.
5:30
